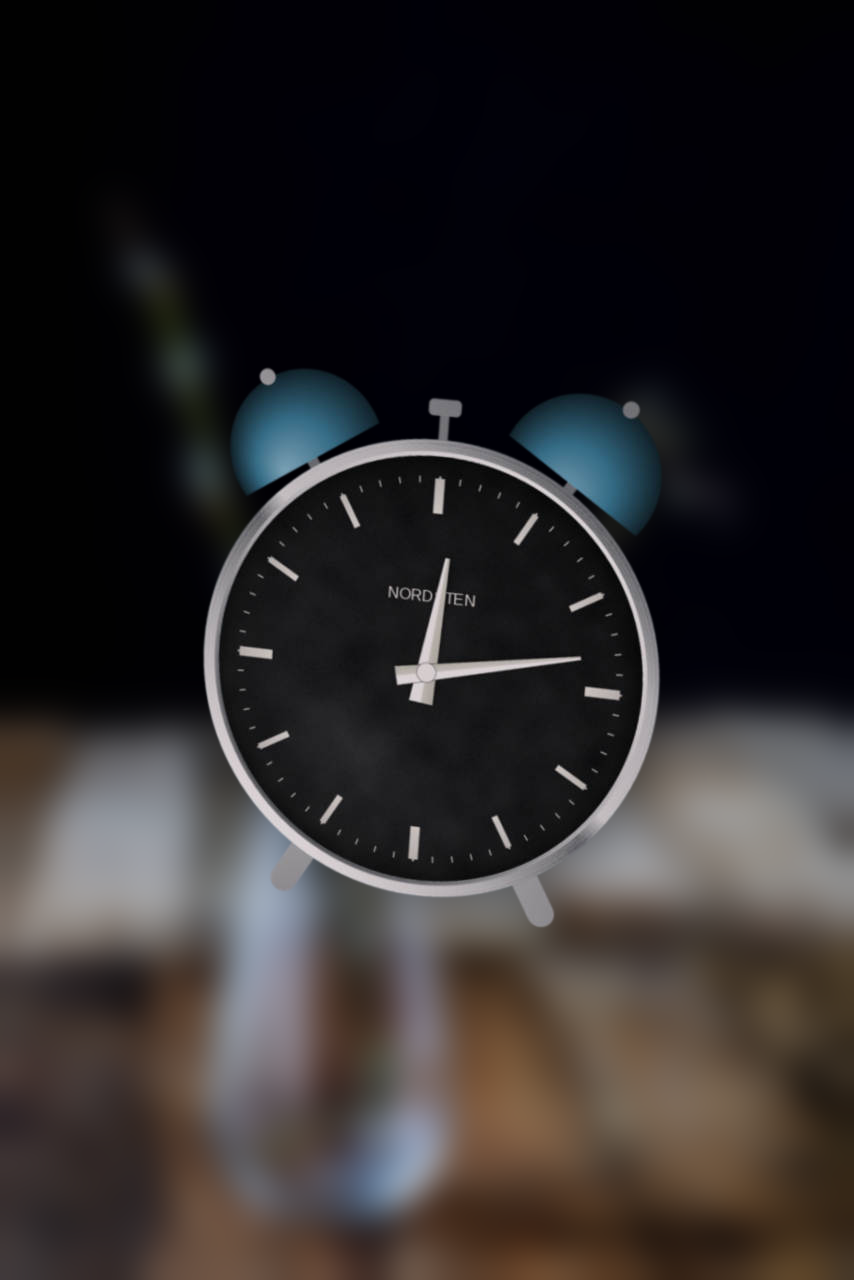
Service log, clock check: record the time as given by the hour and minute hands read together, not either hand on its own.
12:13
